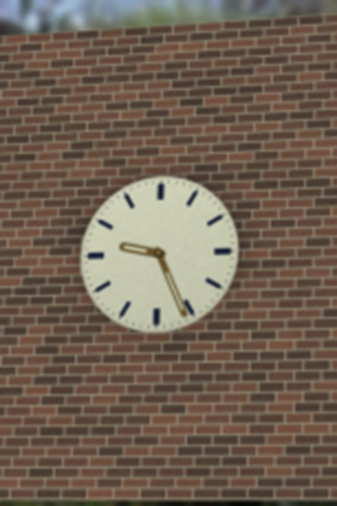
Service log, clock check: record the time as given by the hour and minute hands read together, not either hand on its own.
9:26
